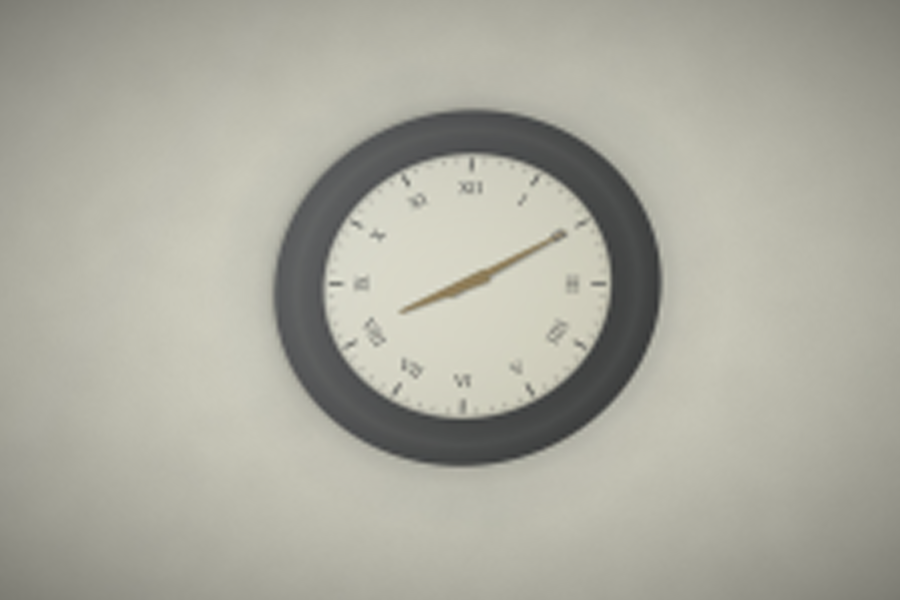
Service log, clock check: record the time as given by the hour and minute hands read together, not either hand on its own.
8:10
